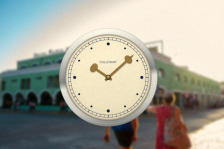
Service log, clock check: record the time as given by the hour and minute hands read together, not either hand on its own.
10:08
